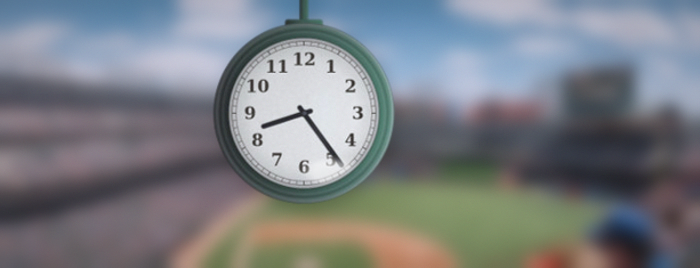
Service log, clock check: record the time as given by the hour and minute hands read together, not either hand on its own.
8:24
